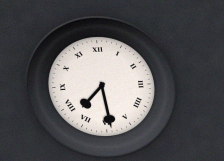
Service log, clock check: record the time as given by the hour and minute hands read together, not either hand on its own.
7:29
